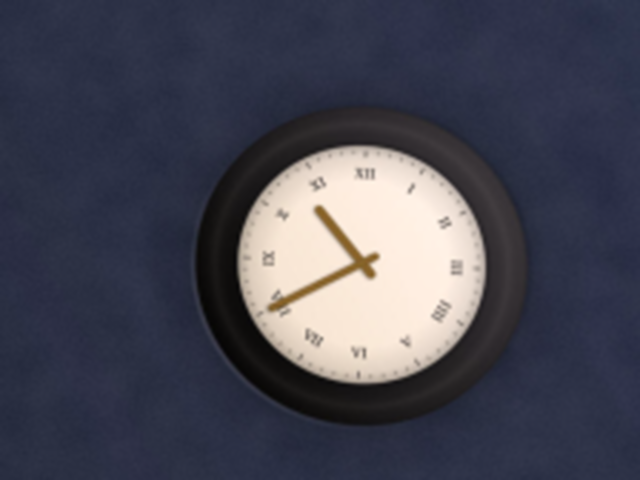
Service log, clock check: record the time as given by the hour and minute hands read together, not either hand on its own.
10:40
